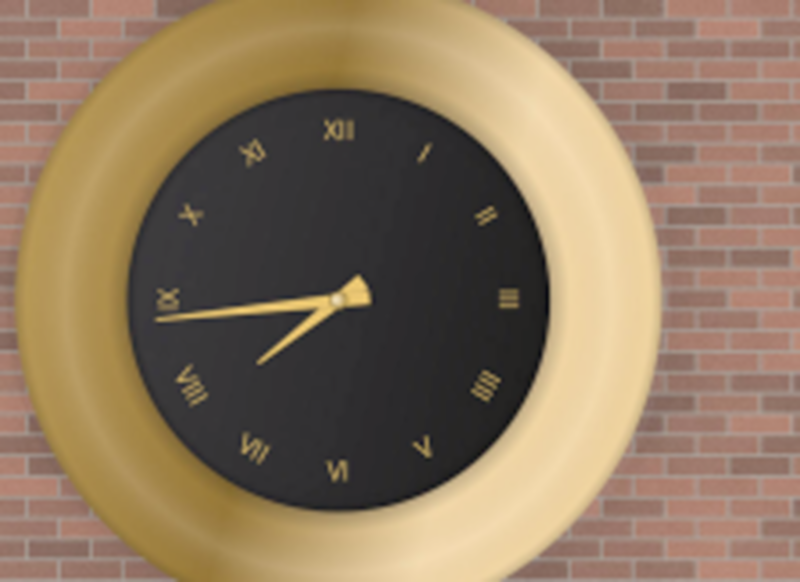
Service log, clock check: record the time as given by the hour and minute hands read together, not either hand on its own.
7:44
